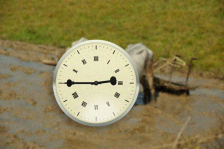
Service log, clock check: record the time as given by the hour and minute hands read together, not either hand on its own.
2:45
